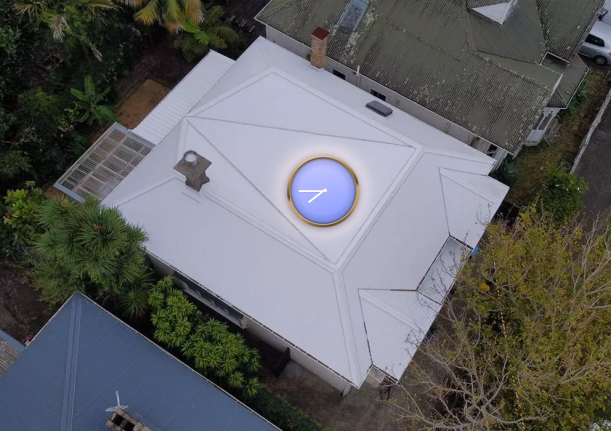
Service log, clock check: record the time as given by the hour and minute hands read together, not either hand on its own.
7:45
